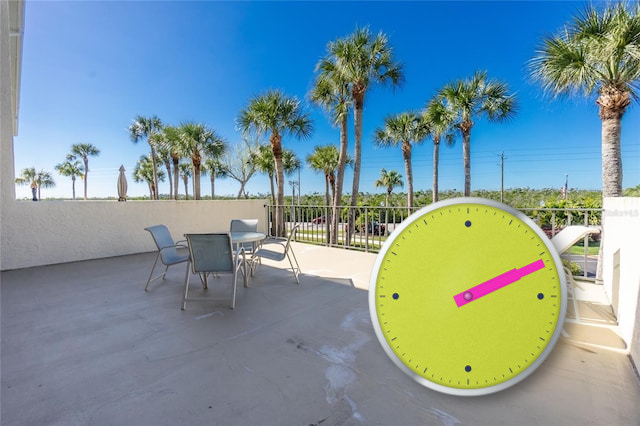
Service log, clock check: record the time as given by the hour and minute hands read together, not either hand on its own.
2:11
